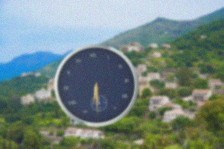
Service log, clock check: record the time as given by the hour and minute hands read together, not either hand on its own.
6:31
